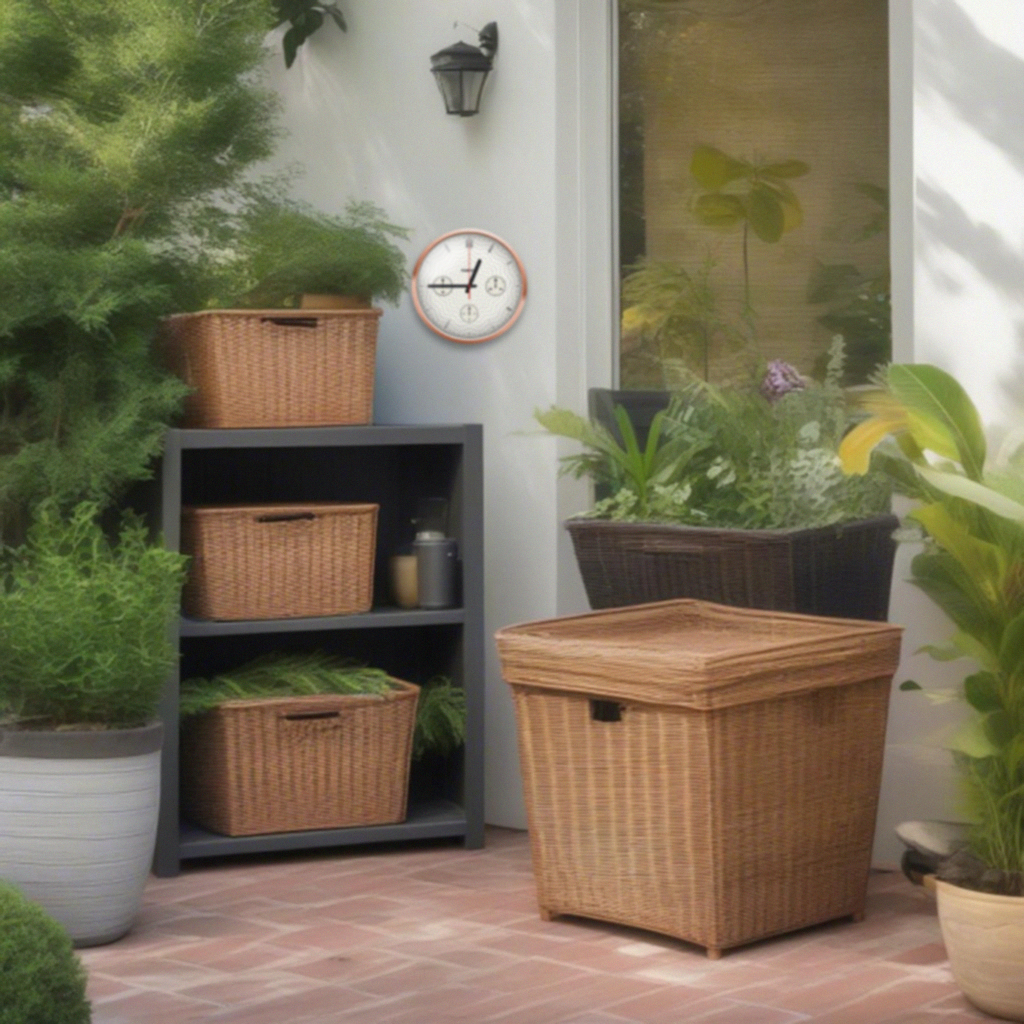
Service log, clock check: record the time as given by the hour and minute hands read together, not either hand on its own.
12:45
